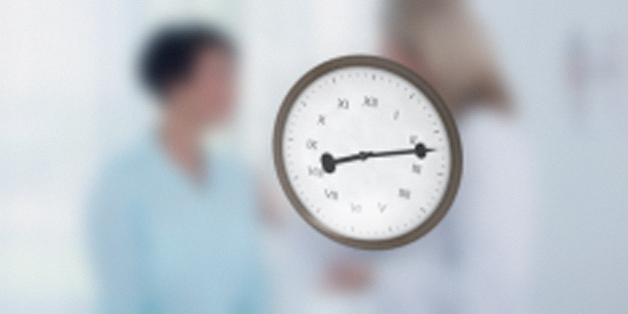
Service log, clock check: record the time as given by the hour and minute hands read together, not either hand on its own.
8:12
